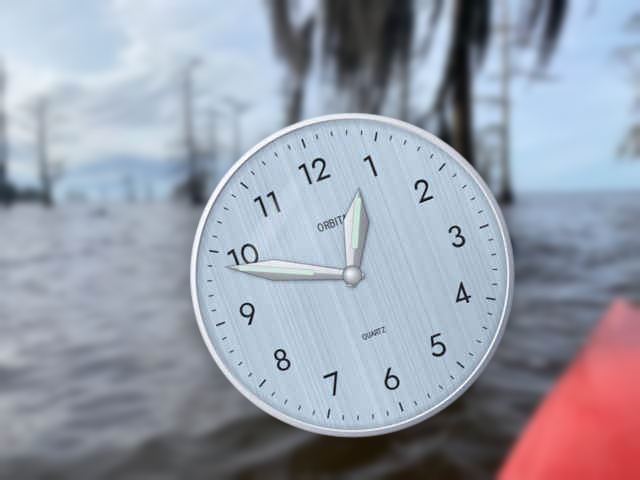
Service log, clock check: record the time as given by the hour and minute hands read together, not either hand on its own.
12:49
